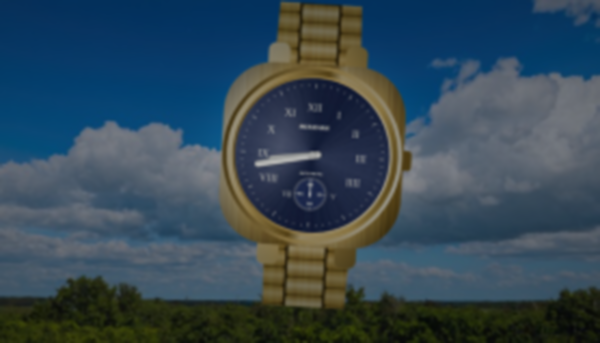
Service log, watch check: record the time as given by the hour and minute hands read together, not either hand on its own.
8:43
